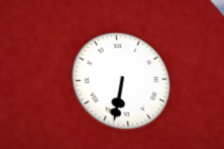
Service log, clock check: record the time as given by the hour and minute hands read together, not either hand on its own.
6:33
